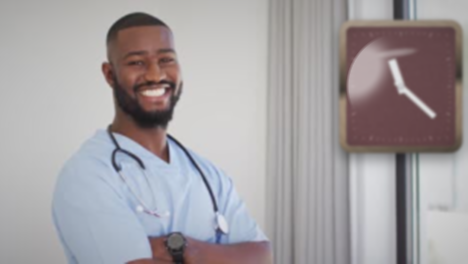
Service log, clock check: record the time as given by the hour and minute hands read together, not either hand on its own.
11:22
